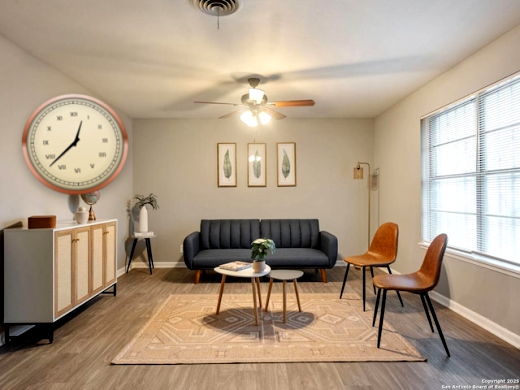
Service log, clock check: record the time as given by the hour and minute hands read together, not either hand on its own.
12:38
